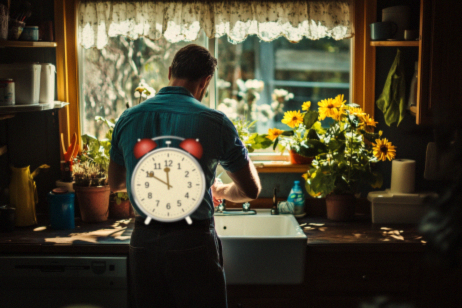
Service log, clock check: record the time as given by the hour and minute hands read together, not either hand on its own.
11:50
